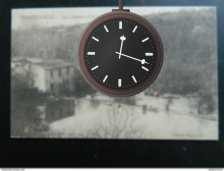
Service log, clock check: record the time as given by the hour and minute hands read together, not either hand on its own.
12:18
